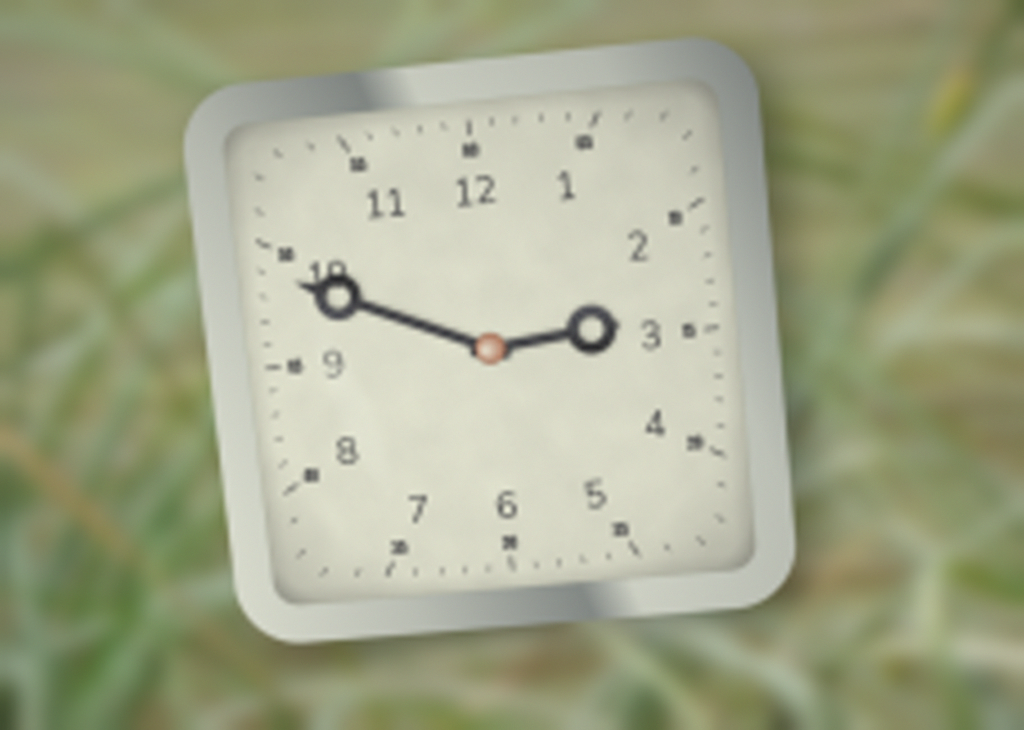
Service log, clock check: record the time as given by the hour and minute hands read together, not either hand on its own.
2:49
